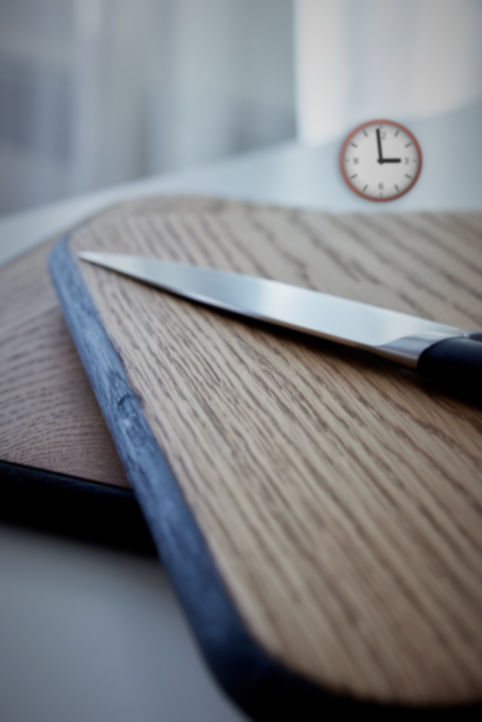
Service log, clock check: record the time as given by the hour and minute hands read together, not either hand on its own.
2:59
